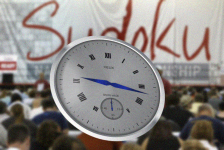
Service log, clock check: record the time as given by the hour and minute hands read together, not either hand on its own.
9:17
